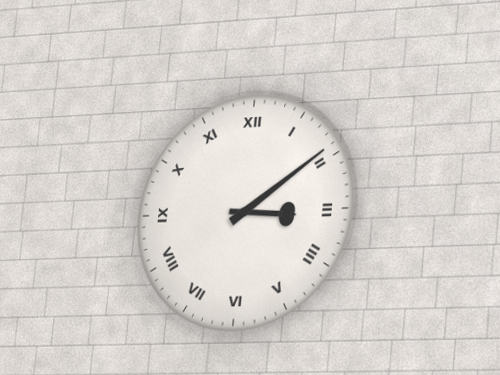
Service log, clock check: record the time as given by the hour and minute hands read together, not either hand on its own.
3:09
